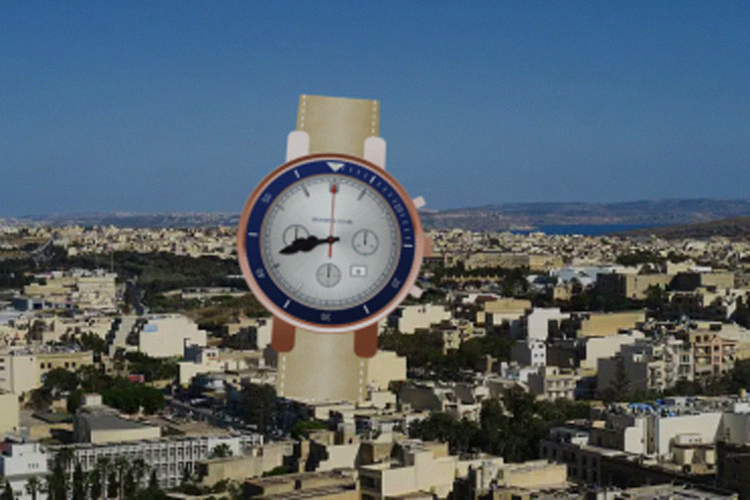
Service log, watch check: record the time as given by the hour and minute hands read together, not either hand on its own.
8:42
